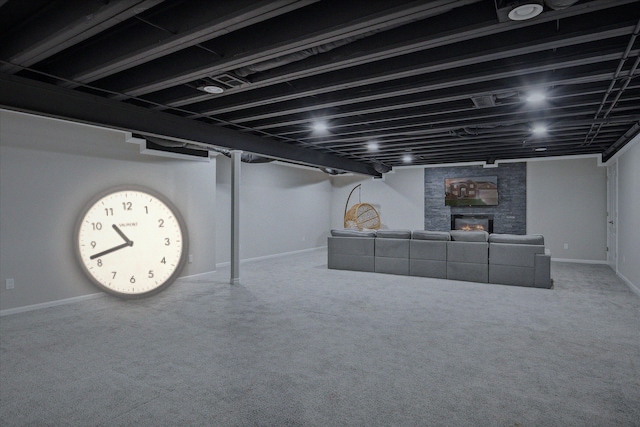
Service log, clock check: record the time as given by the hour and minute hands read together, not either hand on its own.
10:42
